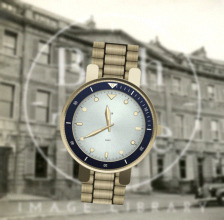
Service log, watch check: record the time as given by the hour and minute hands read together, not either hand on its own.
11:40
